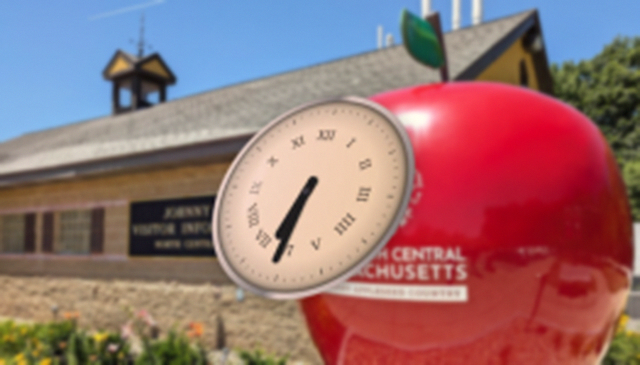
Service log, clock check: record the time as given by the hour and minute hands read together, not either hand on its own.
6:31
